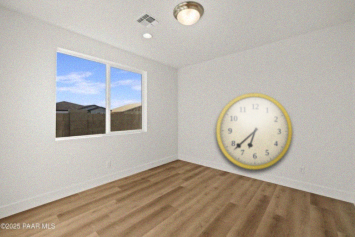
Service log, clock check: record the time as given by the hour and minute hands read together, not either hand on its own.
6:38
